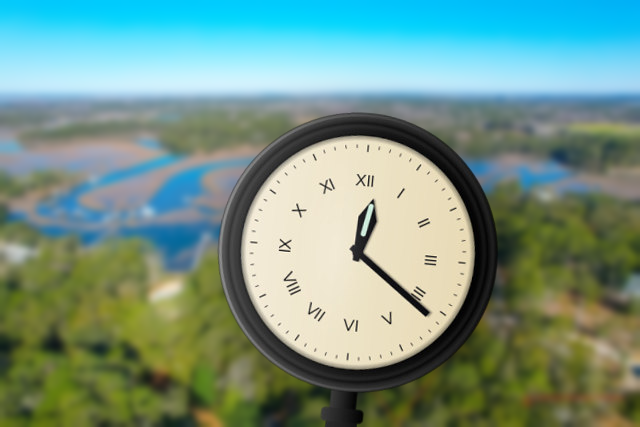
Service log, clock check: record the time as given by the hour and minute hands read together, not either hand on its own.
12:21
